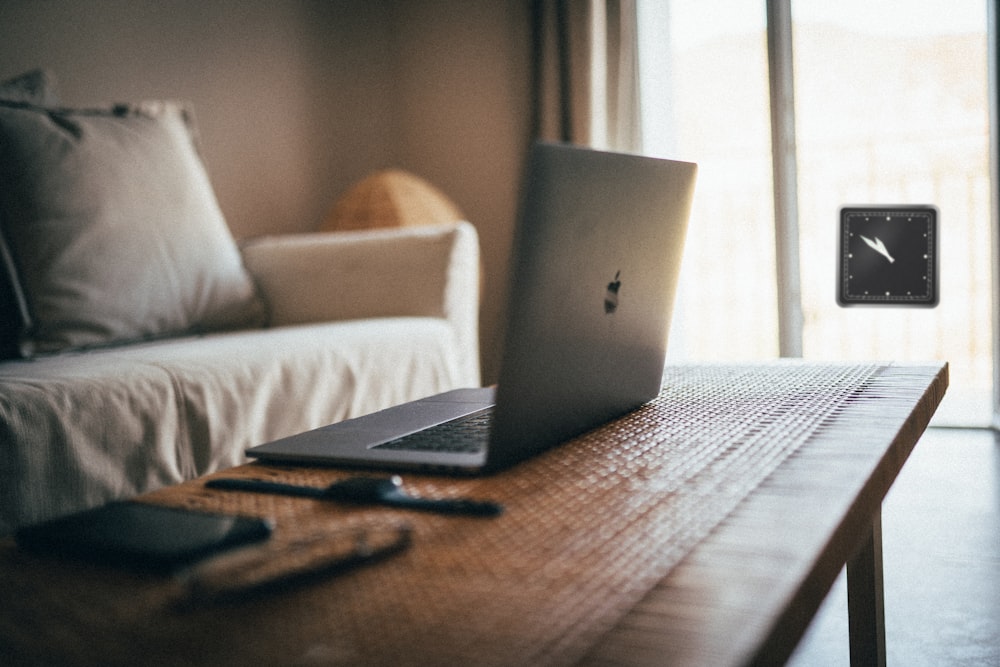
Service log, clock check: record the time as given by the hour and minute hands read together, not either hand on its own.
10:51
